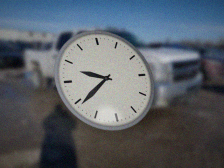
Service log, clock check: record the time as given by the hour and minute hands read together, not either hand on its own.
9:39
